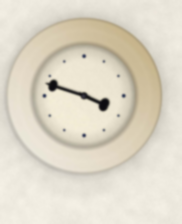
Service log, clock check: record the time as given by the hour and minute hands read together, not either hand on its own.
3:48
